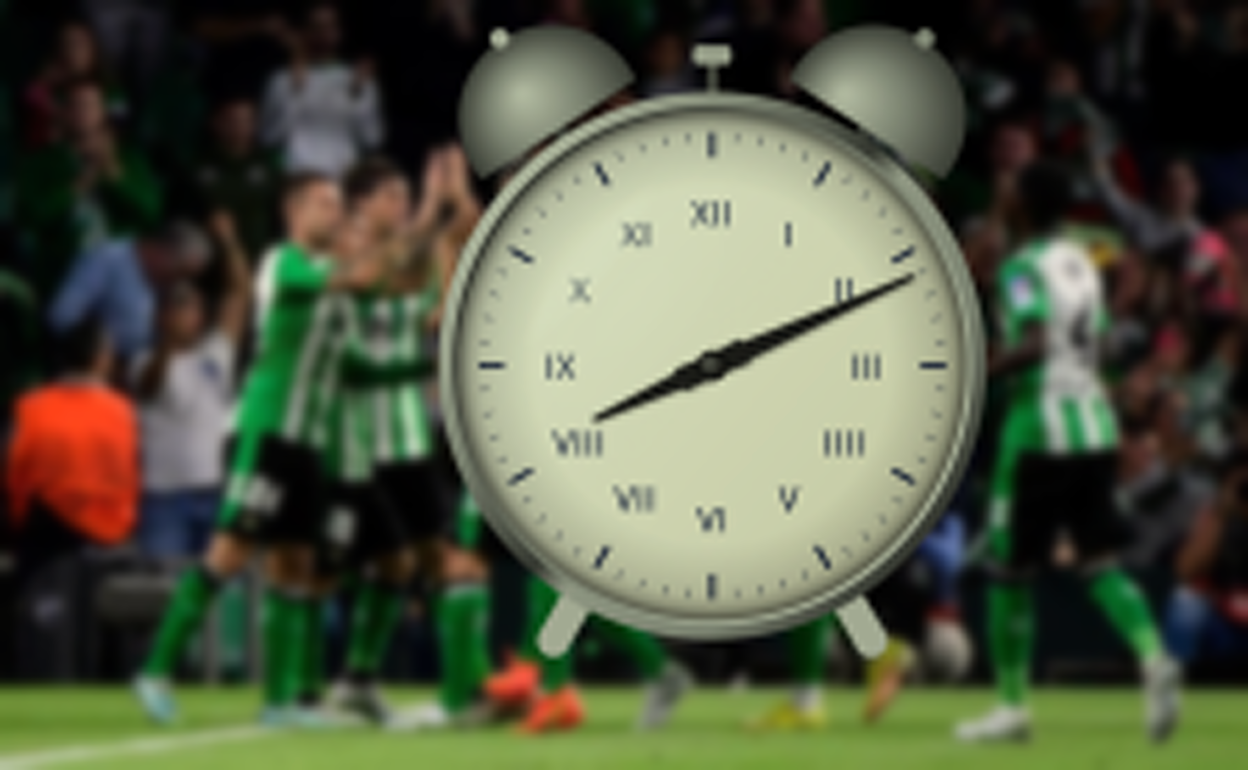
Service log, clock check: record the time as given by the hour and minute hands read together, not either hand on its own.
8:11
